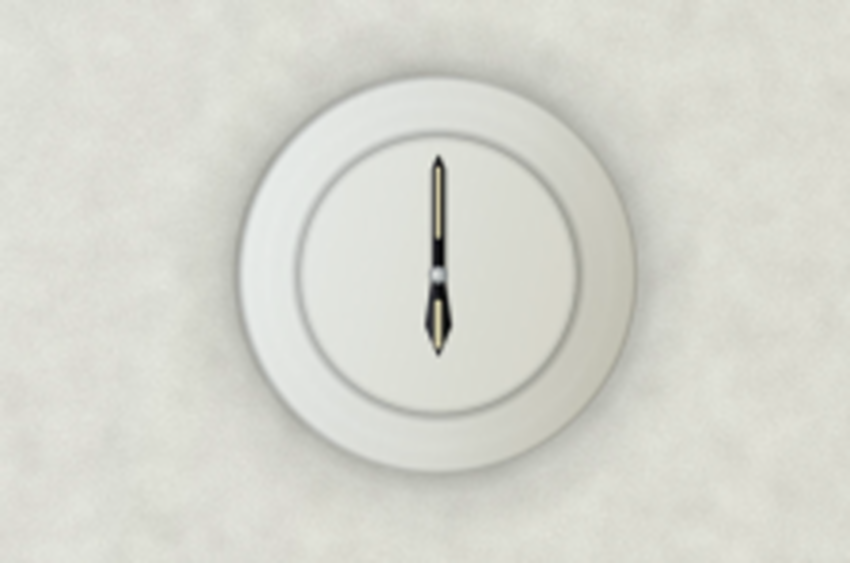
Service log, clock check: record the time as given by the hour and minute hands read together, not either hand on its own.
6:00
